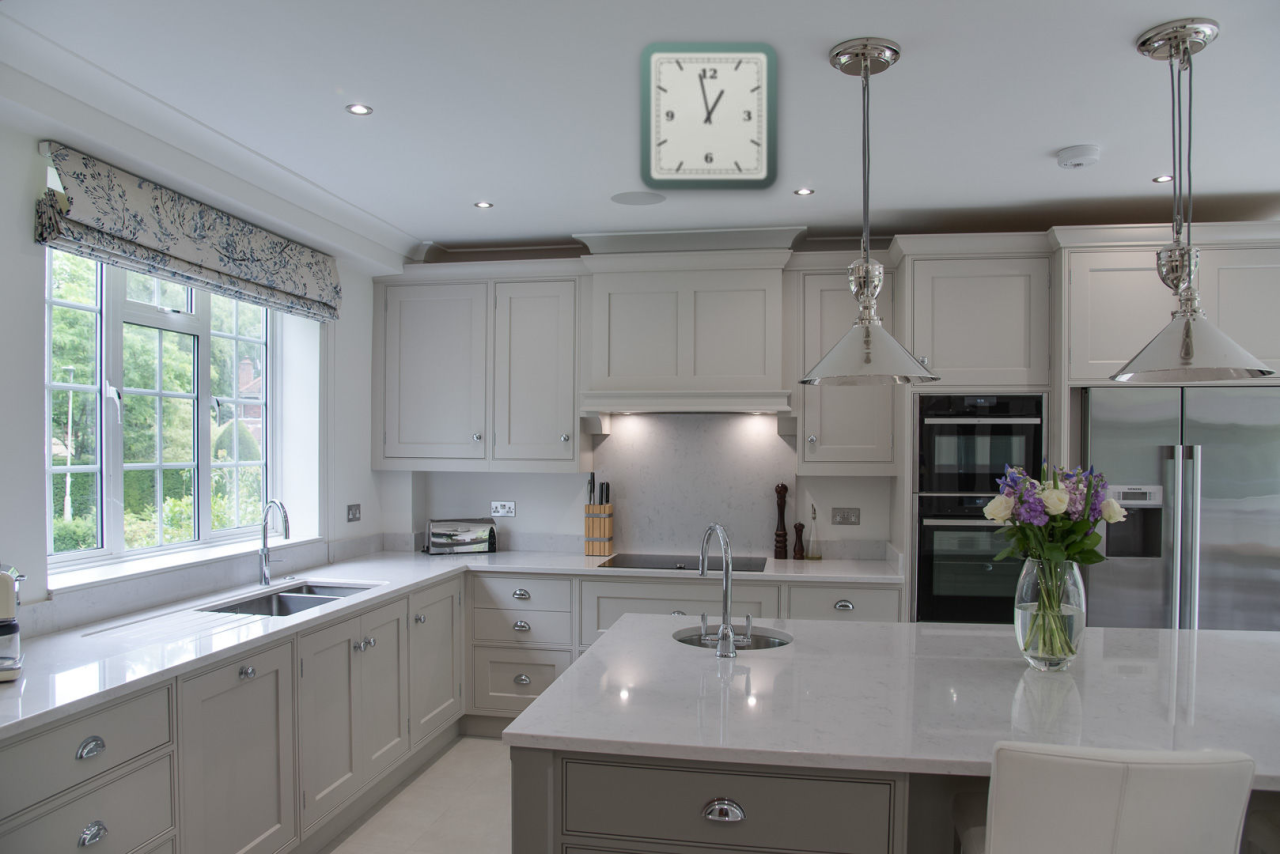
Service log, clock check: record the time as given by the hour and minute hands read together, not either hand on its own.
12:58
